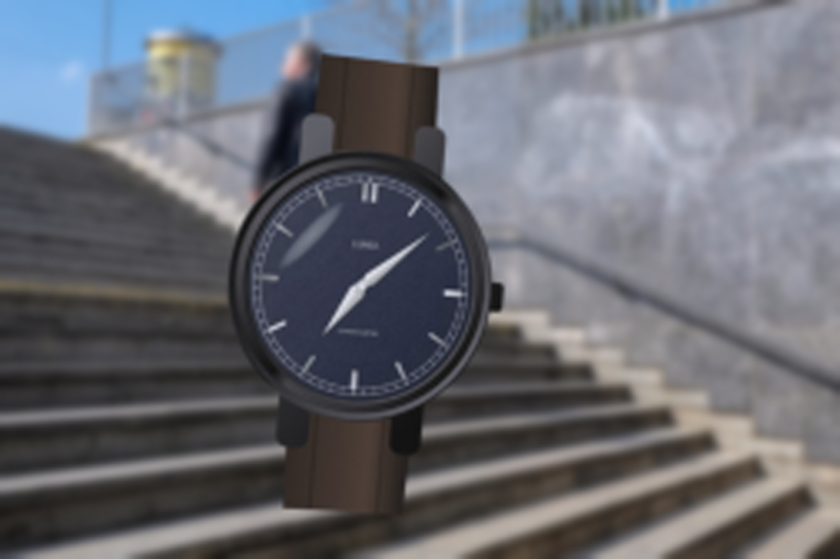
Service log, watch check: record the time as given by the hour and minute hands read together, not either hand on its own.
7:08
